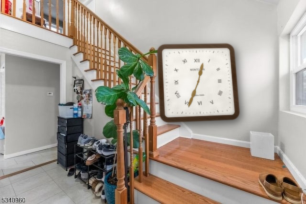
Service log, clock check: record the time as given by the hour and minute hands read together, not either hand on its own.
12:34
